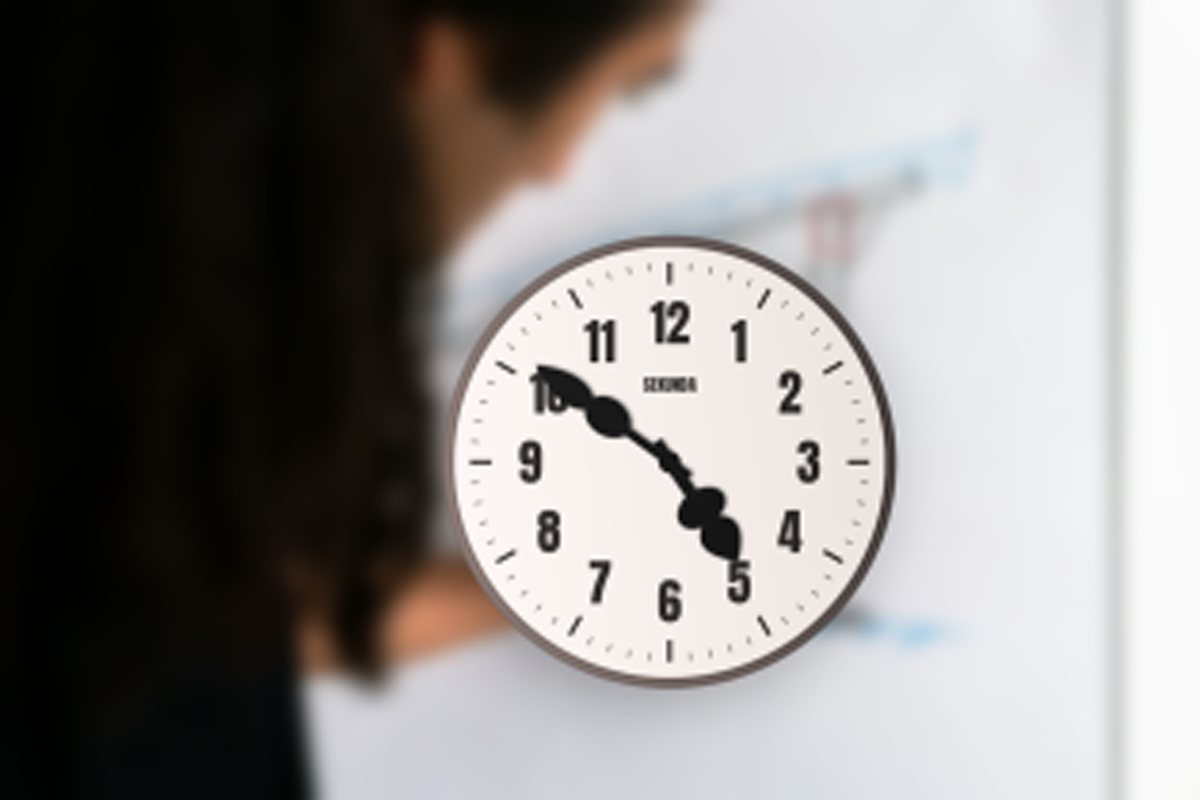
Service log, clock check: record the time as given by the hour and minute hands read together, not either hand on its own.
4:51
